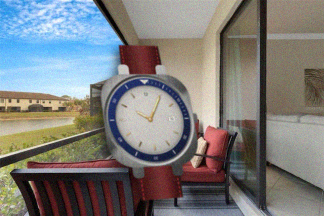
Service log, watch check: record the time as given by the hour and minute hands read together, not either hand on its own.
10:05
